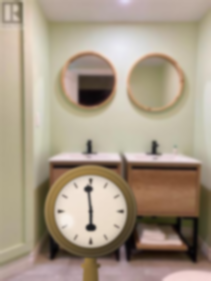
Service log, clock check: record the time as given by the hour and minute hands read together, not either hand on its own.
5:59
